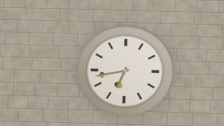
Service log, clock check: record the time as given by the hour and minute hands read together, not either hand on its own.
6:43
